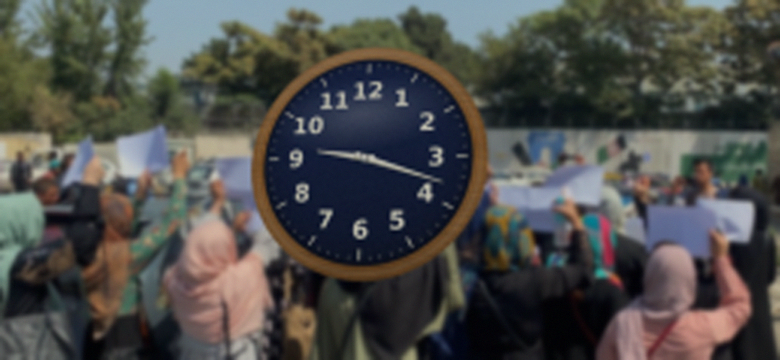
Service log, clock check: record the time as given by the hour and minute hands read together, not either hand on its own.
9:18
